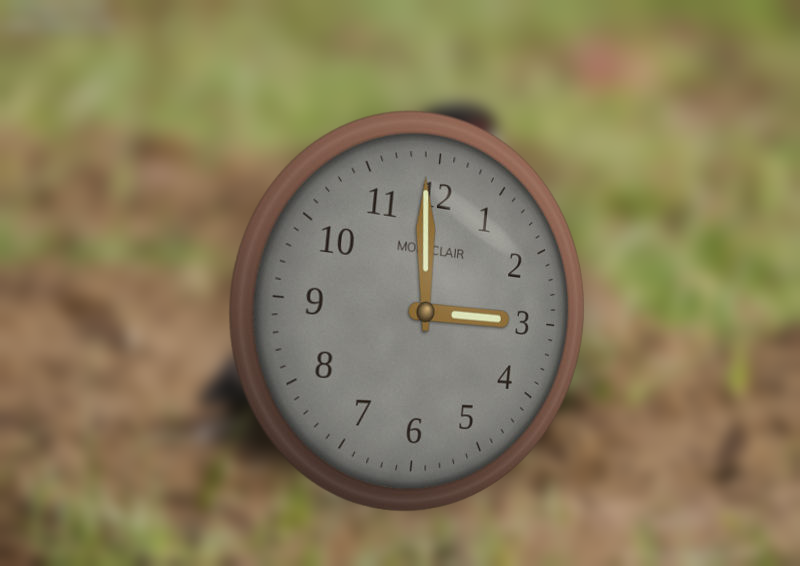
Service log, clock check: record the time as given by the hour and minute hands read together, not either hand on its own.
2:59
